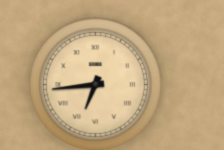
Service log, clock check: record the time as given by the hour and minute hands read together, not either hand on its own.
6:44
